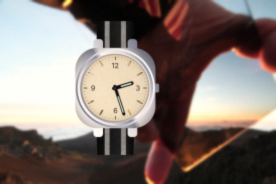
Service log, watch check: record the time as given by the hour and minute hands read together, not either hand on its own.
2:27
